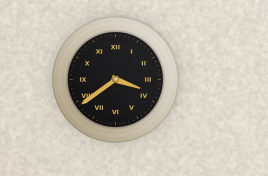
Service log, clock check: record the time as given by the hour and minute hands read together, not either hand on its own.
3:39
